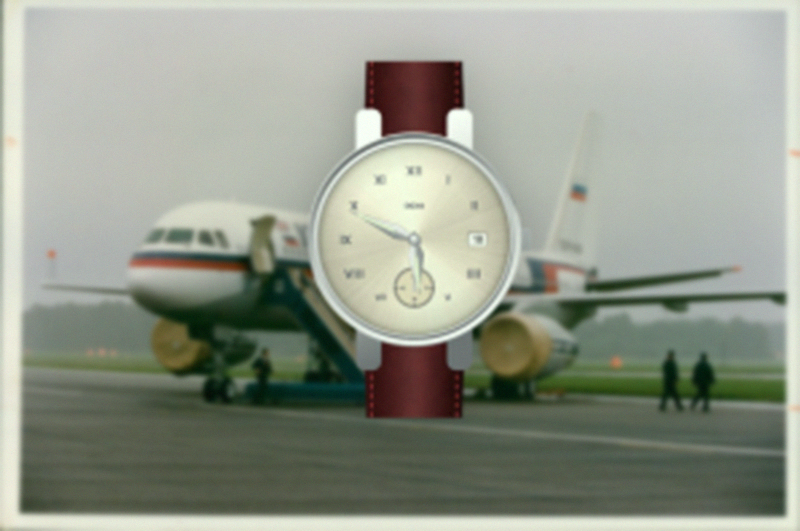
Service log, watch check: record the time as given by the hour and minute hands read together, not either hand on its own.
5:49
